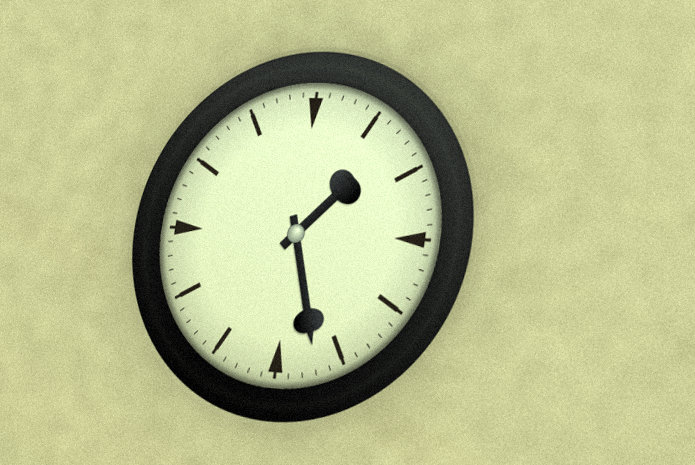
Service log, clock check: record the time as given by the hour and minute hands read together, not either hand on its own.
1:27
